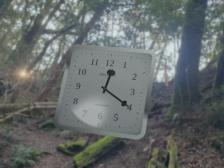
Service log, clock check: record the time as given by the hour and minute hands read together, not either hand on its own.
12:20
